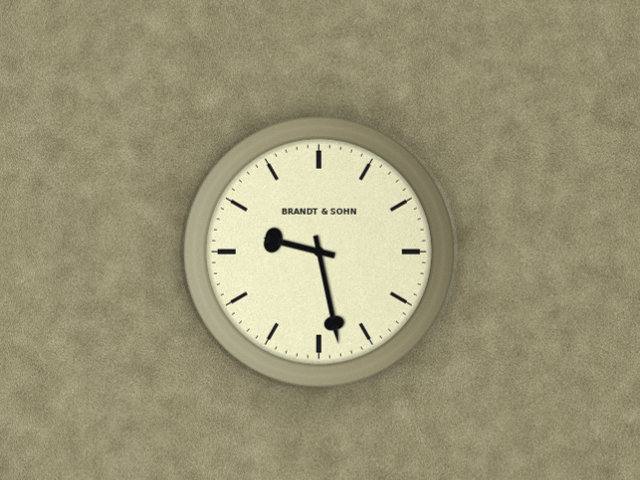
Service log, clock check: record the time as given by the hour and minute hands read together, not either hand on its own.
9:28
